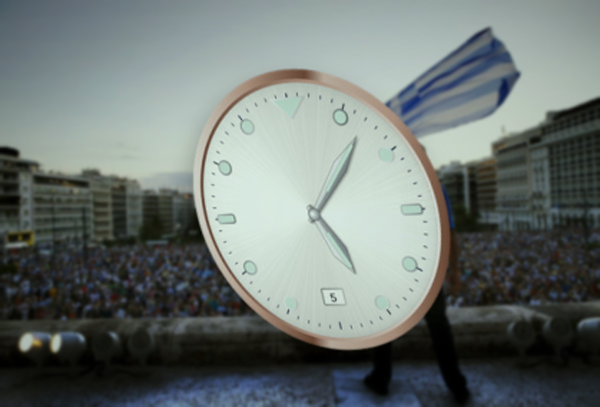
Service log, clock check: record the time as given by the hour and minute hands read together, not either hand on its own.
5:07
